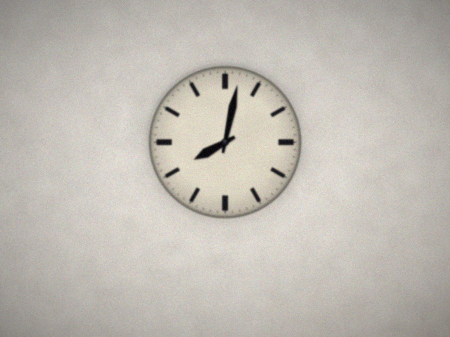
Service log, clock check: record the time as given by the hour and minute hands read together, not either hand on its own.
8:02
